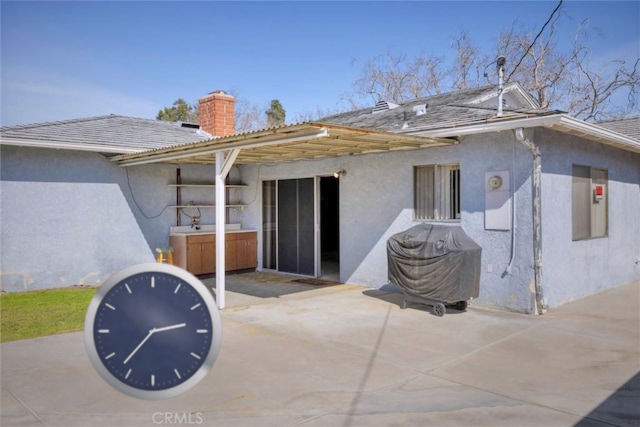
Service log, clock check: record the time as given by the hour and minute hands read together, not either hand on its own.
2:37
